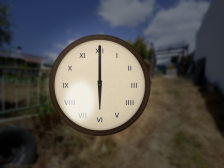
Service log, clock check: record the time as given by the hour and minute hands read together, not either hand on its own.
6:00
